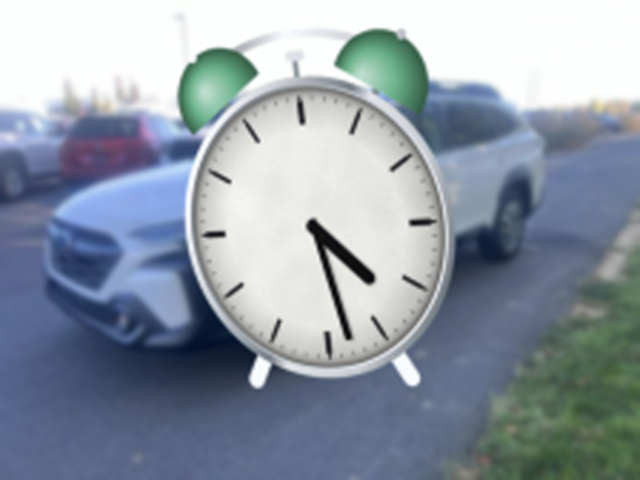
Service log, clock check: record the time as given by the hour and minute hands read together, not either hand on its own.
4:28
